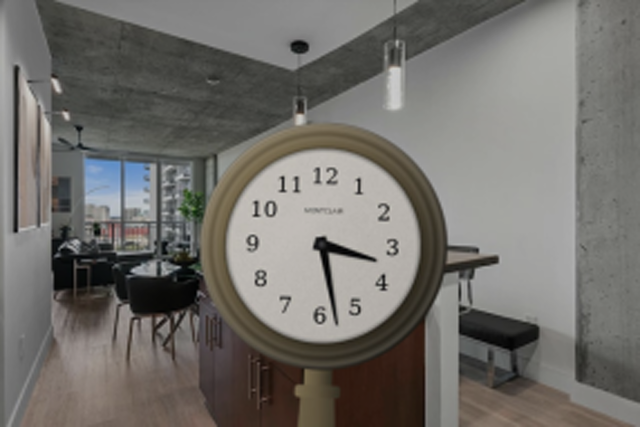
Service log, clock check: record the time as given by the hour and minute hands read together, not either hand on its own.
3:28
